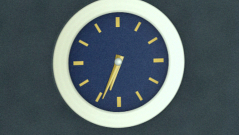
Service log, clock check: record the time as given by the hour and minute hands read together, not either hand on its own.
6:34
